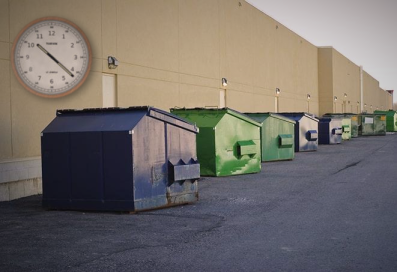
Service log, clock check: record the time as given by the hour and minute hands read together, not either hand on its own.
10:22
